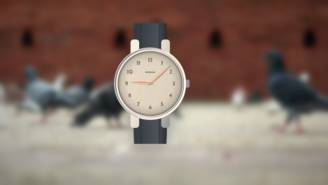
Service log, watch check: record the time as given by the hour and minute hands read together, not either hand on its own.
9:08
